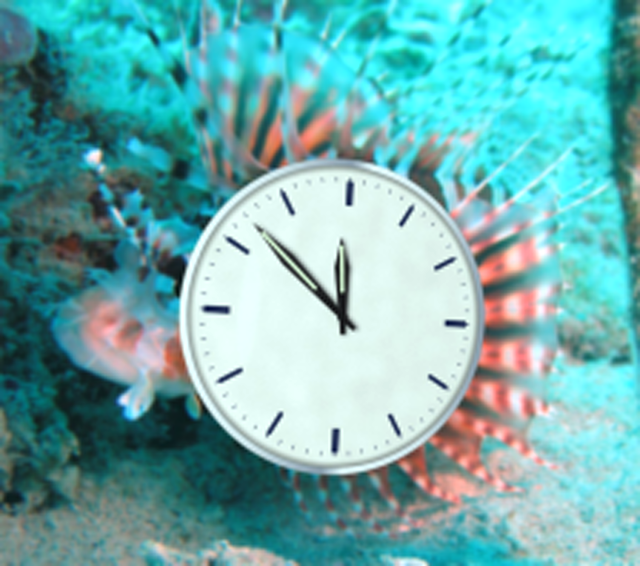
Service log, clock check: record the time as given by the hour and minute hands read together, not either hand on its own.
11:52
